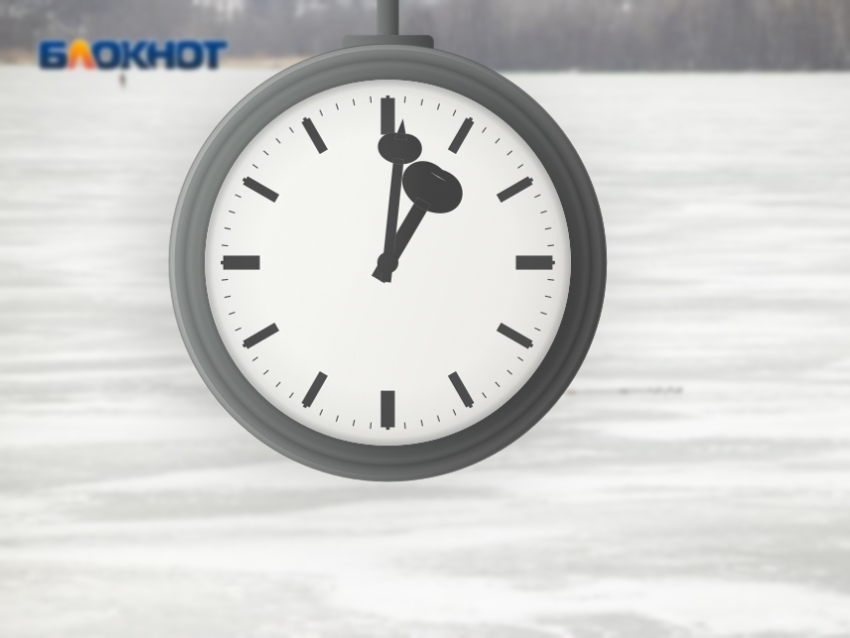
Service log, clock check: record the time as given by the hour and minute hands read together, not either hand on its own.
1:01
